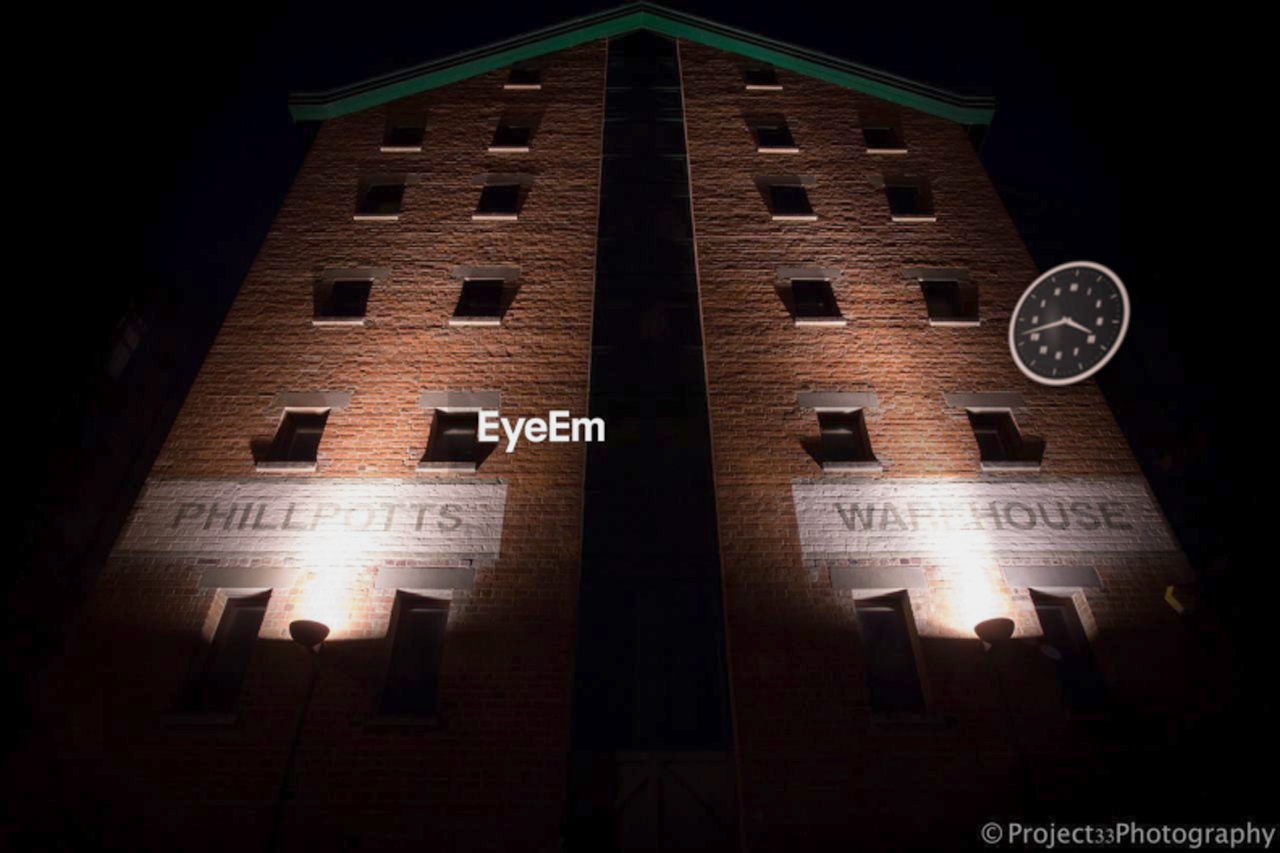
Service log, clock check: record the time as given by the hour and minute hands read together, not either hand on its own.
3:42
